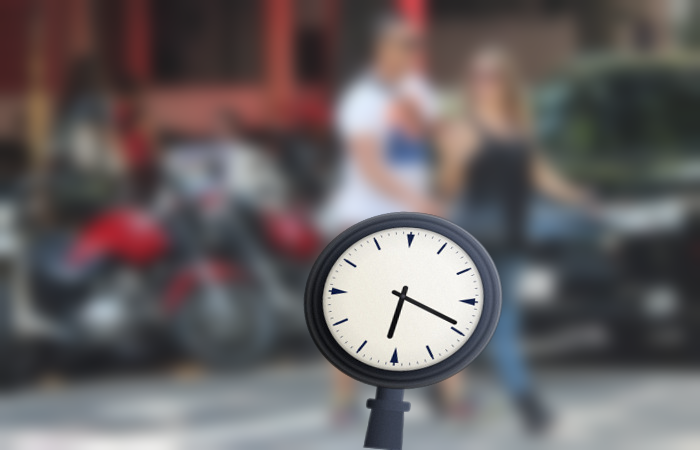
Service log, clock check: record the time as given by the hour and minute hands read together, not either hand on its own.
6:19
